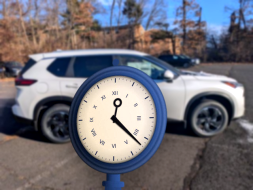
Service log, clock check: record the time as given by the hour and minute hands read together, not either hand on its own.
12:22
